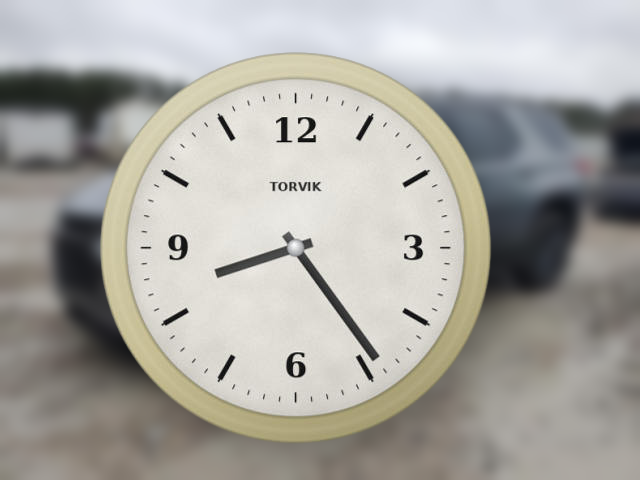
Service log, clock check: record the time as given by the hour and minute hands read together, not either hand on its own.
8:24
